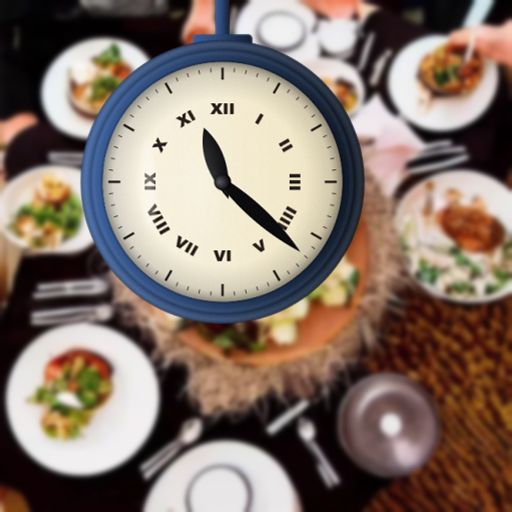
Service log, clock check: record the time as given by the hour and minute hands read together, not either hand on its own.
11:22
